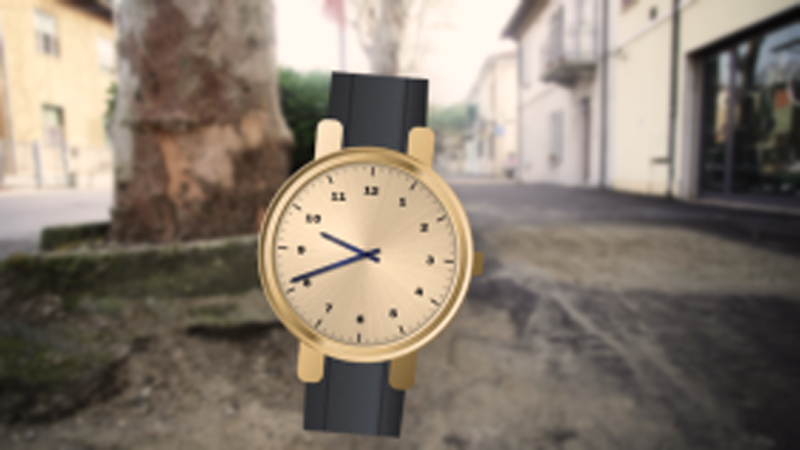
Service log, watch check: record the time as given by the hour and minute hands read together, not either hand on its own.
9:41
